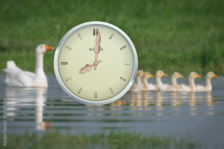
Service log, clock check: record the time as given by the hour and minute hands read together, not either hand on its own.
8:01
